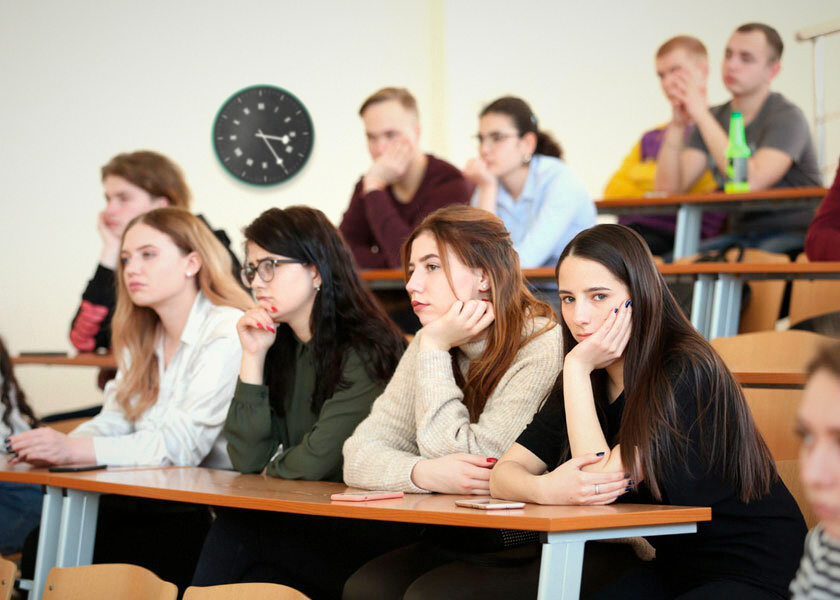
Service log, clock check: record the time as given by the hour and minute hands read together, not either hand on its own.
3:25
